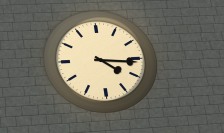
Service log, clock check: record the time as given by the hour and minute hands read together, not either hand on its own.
4:16
